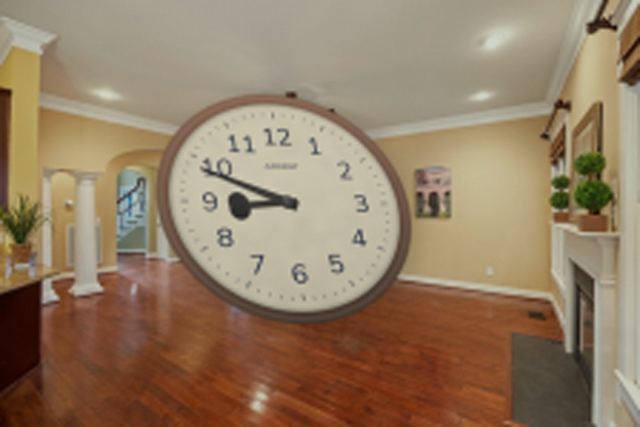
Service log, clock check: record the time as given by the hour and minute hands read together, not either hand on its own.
8:49
